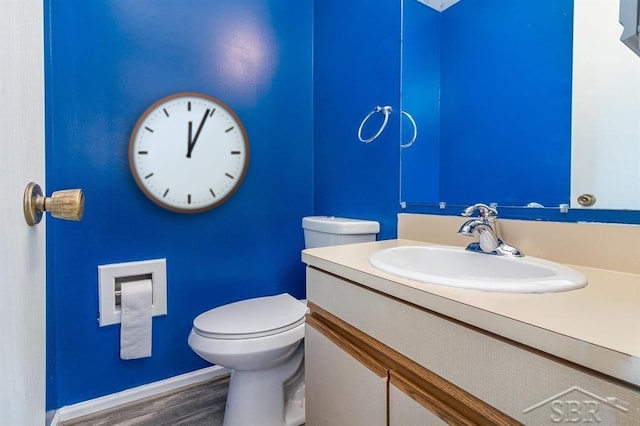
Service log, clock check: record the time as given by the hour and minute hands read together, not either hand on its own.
12:04
